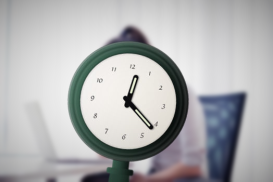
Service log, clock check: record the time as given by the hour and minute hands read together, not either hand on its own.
12:22
